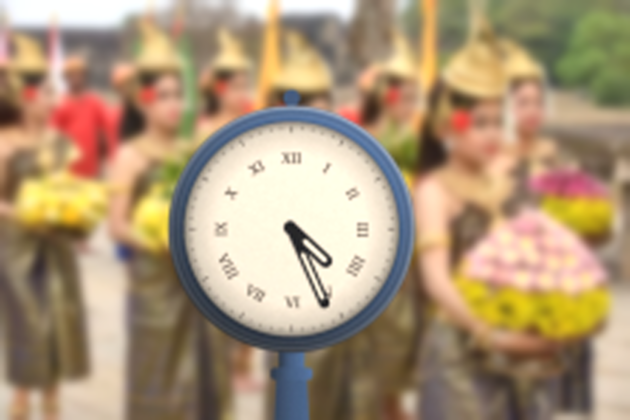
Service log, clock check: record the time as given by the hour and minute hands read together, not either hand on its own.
4:26
